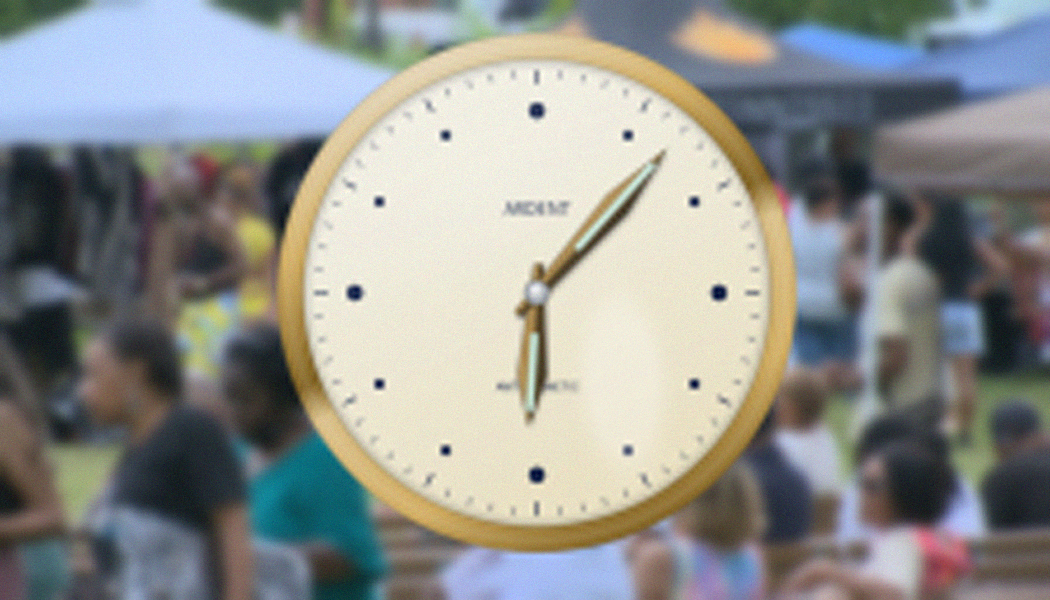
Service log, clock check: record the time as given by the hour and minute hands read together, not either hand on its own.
6:07
